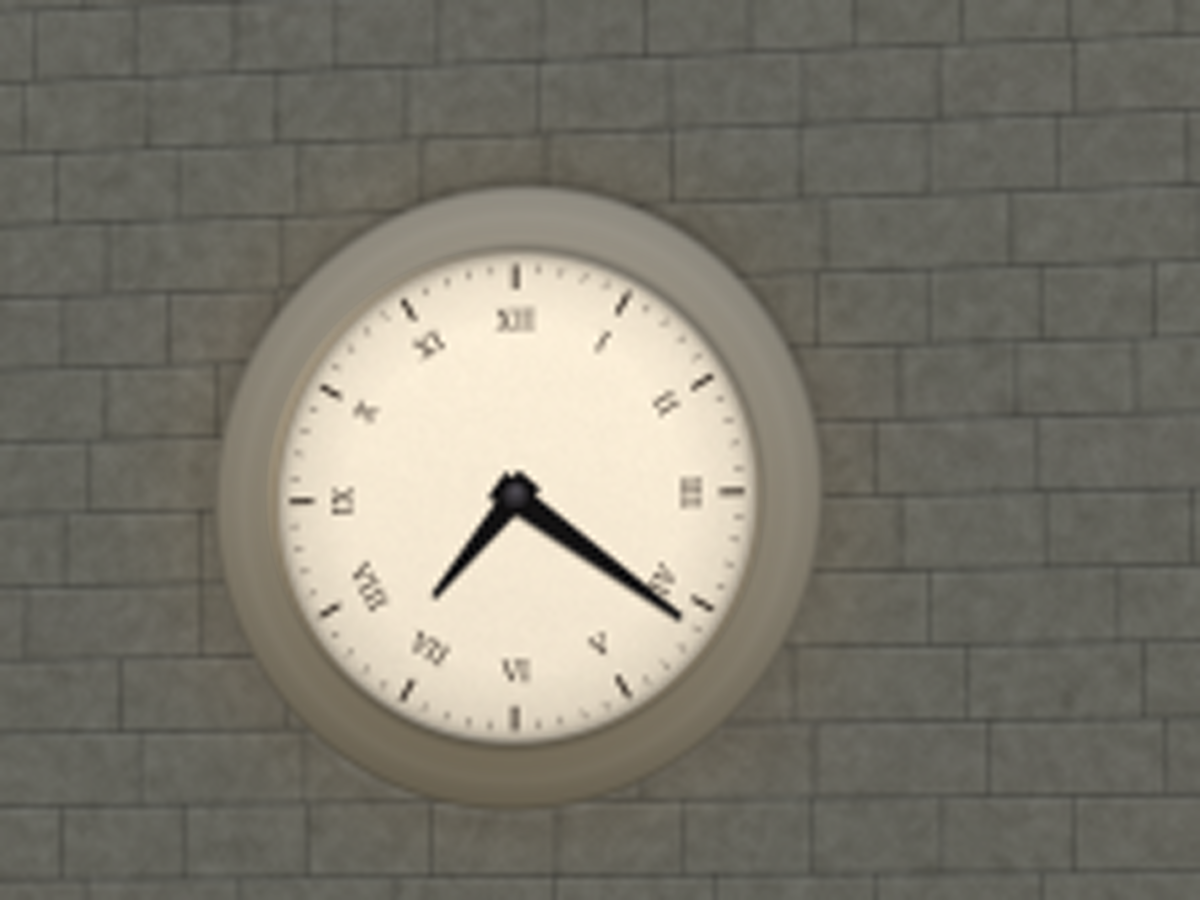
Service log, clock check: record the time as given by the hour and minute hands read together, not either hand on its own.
7:21
